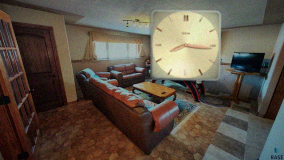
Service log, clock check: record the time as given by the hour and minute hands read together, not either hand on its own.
8:16
